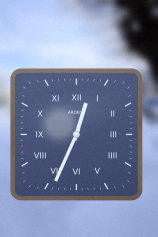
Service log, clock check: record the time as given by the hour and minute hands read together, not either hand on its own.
12:34
